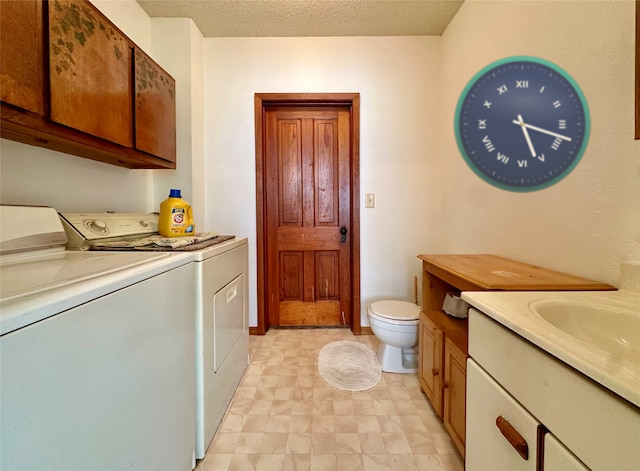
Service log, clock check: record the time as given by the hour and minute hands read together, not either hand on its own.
5:18
